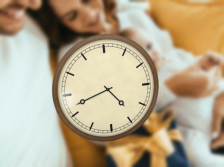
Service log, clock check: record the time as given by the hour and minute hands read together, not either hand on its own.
4:42
